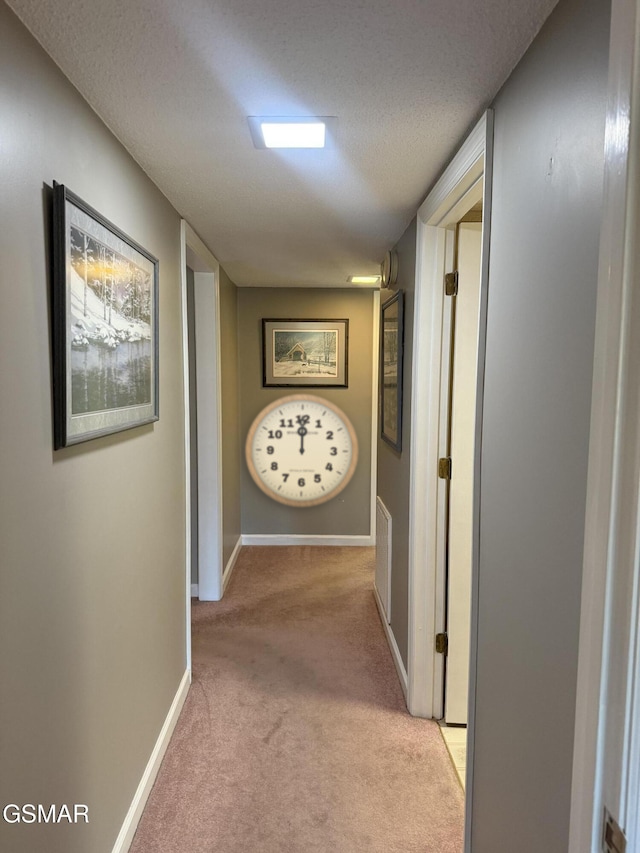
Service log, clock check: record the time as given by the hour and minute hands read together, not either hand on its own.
12:00
